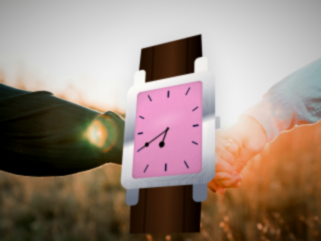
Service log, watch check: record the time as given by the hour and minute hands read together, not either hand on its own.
6:40
